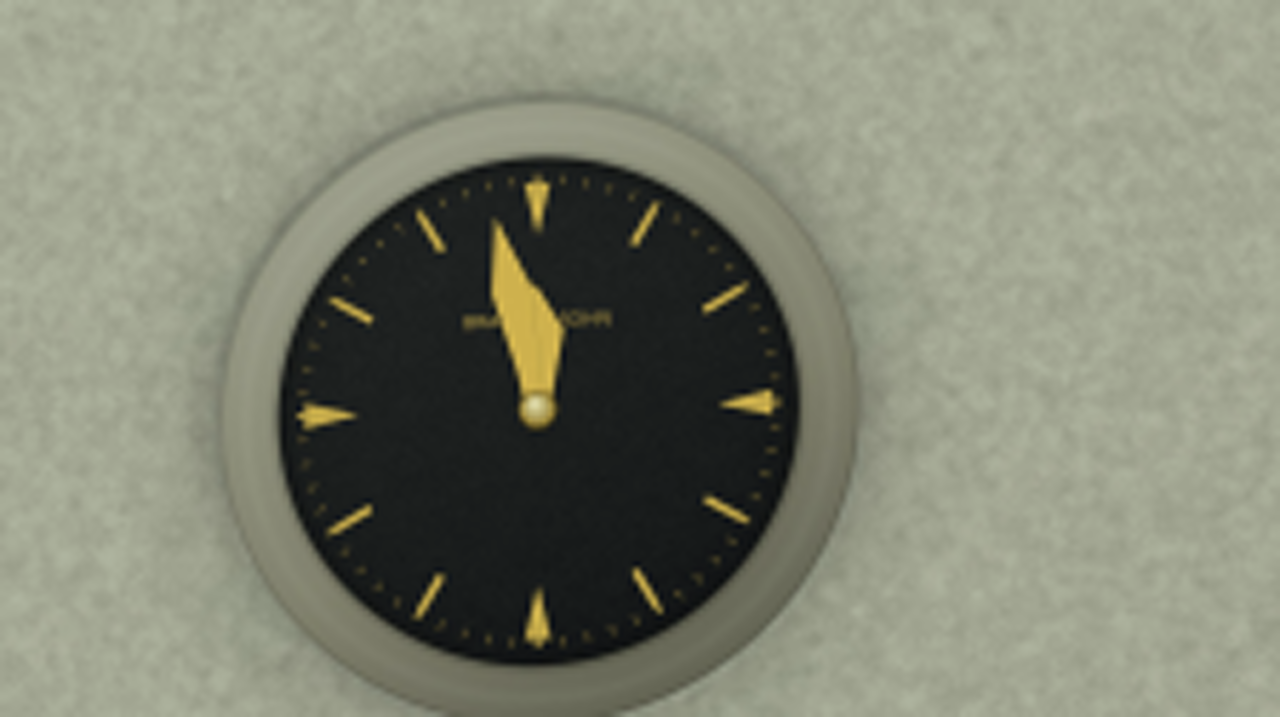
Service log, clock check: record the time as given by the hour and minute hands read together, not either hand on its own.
11:58
